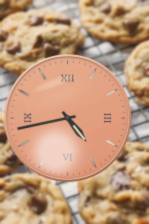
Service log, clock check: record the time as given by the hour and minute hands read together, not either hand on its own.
4:43
